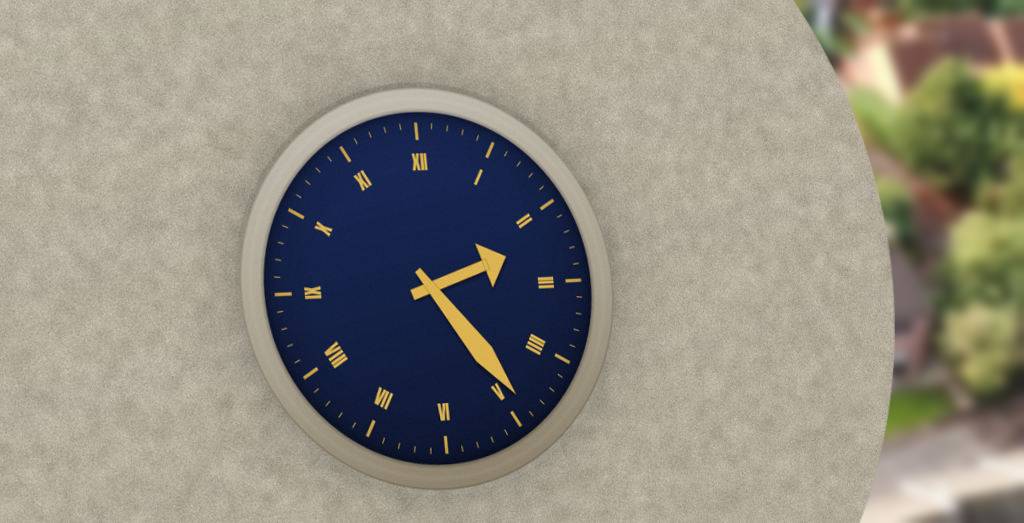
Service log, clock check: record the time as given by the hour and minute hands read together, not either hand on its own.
2:24
